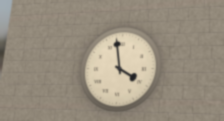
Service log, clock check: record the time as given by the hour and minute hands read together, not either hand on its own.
3:58
